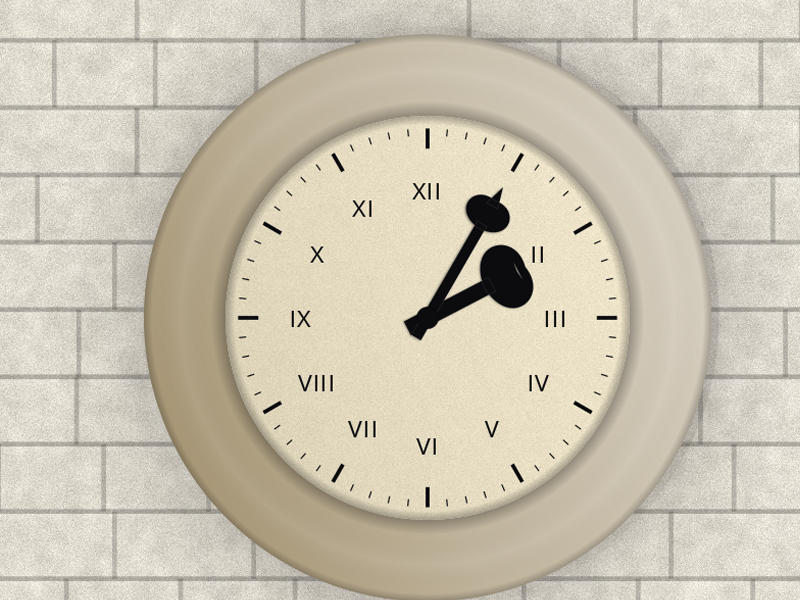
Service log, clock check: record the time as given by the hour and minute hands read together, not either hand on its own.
2:05
